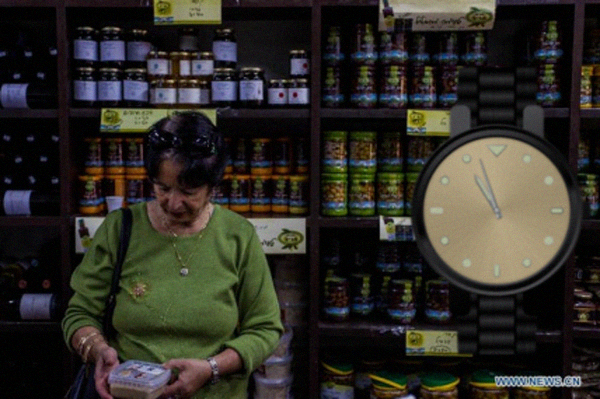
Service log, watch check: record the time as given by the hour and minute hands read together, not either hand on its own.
10:57
